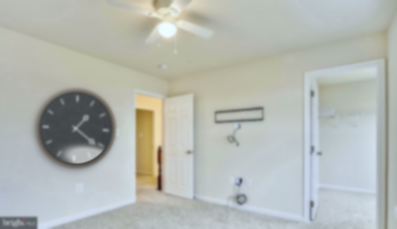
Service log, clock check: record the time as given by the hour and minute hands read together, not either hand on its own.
1:21
